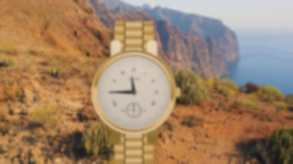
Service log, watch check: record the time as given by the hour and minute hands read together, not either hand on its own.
11:45
